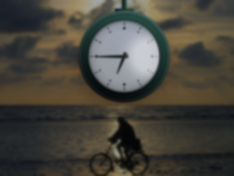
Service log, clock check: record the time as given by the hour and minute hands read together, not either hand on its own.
6:45
